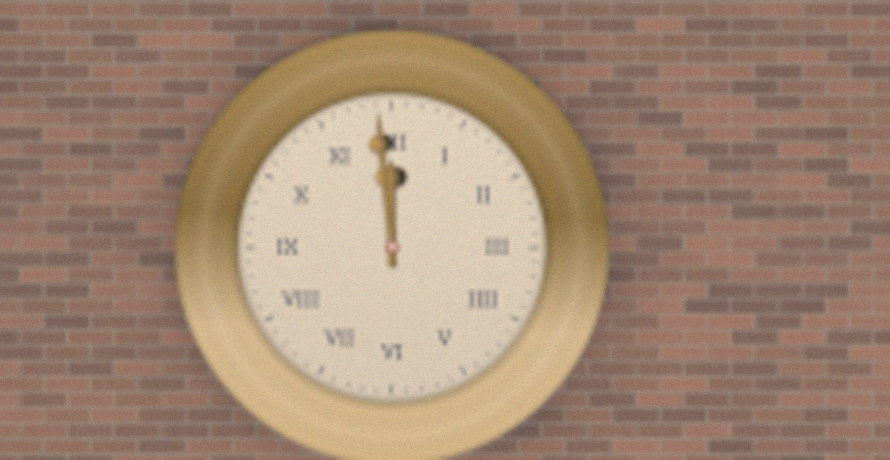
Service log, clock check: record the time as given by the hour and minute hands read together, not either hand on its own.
11:59
